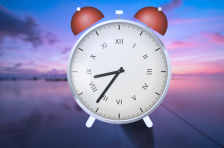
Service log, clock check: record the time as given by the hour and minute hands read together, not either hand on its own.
8:36
